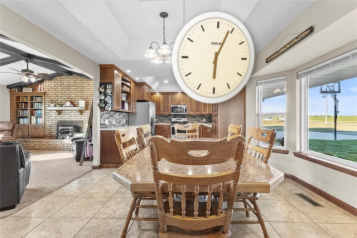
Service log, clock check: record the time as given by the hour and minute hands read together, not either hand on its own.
6:04
